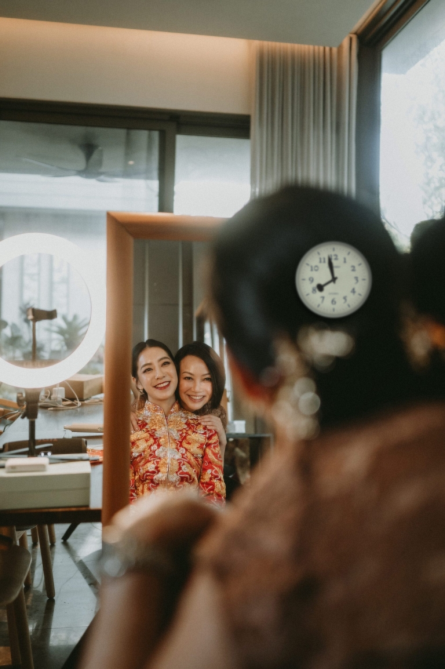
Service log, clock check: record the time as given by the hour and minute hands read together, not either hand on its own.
7:58
